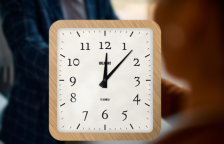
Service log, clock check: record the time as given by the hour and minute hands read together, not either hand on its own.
12:07
